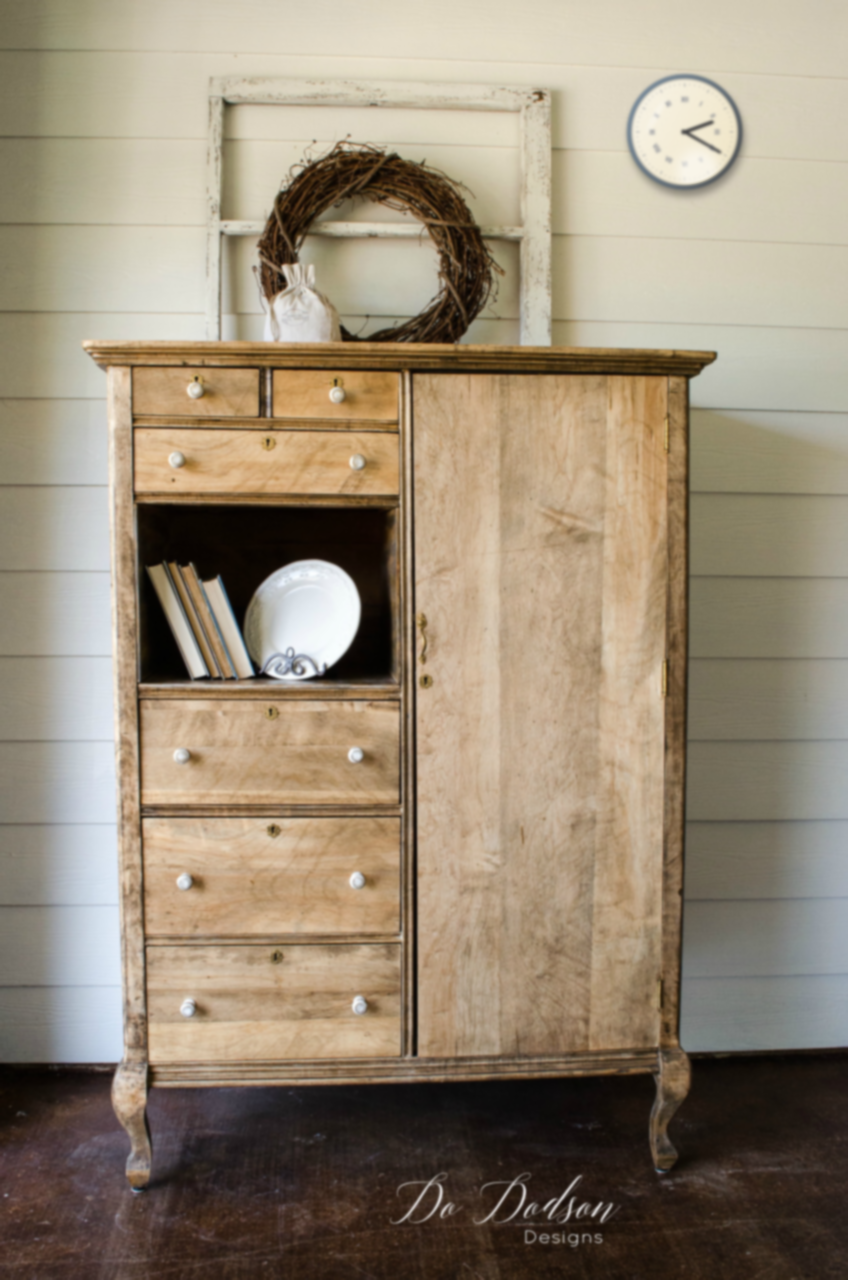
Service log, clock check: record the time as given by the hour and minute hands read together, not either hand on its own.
2:20
